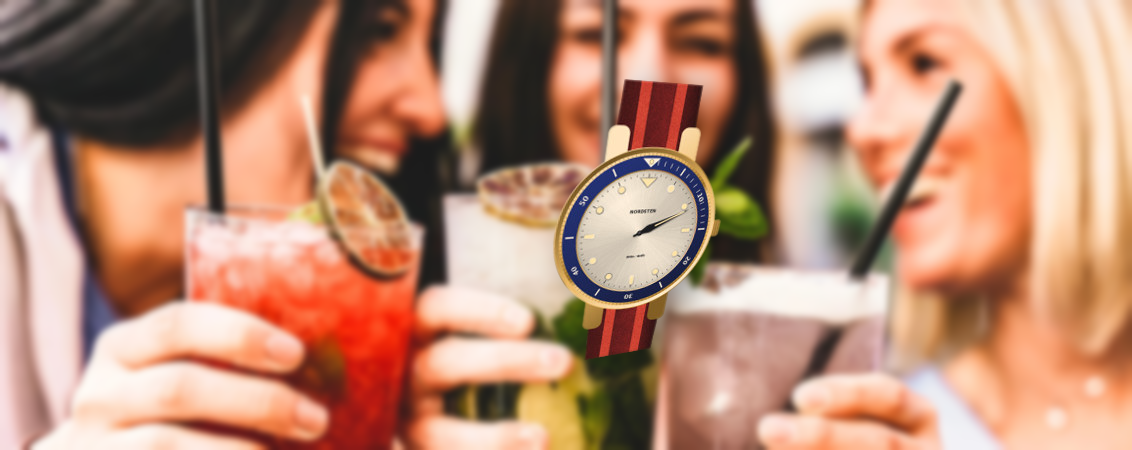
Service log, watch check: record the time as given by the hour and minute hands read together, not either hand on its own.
2:11
